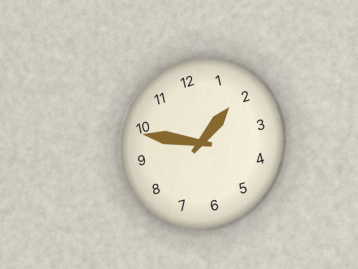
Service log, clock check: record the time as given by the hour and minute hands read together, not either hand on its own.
1:49
